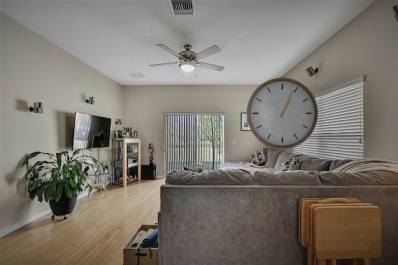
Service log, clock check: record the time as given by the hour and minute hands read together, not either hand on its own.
1:04
